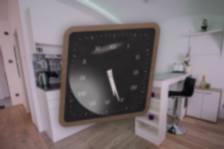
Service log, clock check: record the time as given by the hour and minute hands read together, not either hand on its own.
5:26
